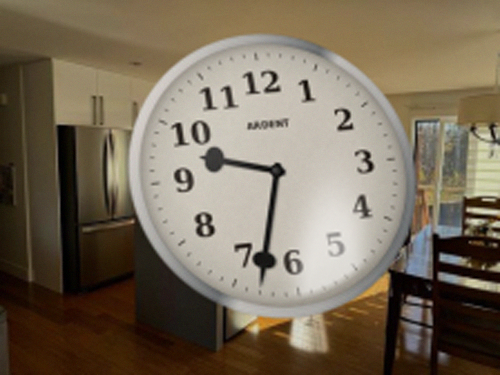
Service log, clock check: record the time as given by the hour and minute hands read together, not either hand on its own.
9:33
